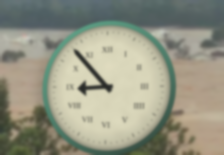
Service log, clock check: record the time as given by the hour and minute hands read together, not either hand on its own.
8:53
